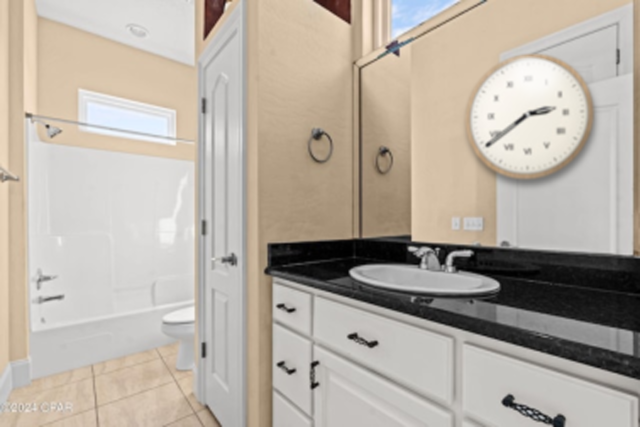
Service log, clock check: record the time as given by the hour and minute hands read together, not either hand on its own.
2:39
